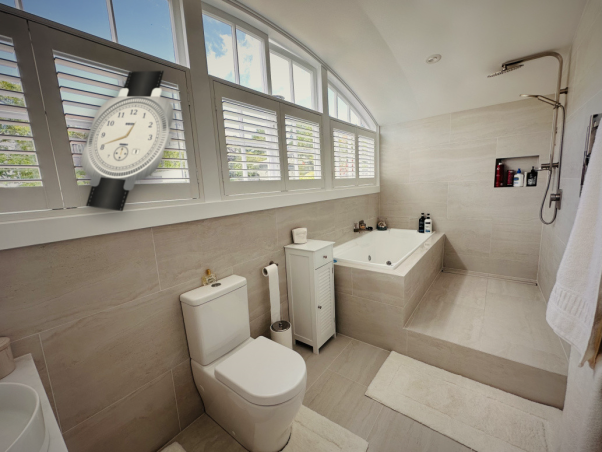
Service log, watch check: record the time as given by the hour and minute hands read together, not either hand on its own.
12:41
